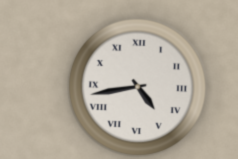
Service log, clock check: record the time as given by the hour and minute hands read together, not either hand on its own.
4:43
